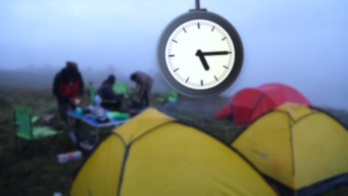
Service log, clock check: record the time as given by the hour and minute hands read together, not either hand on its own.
5:15
